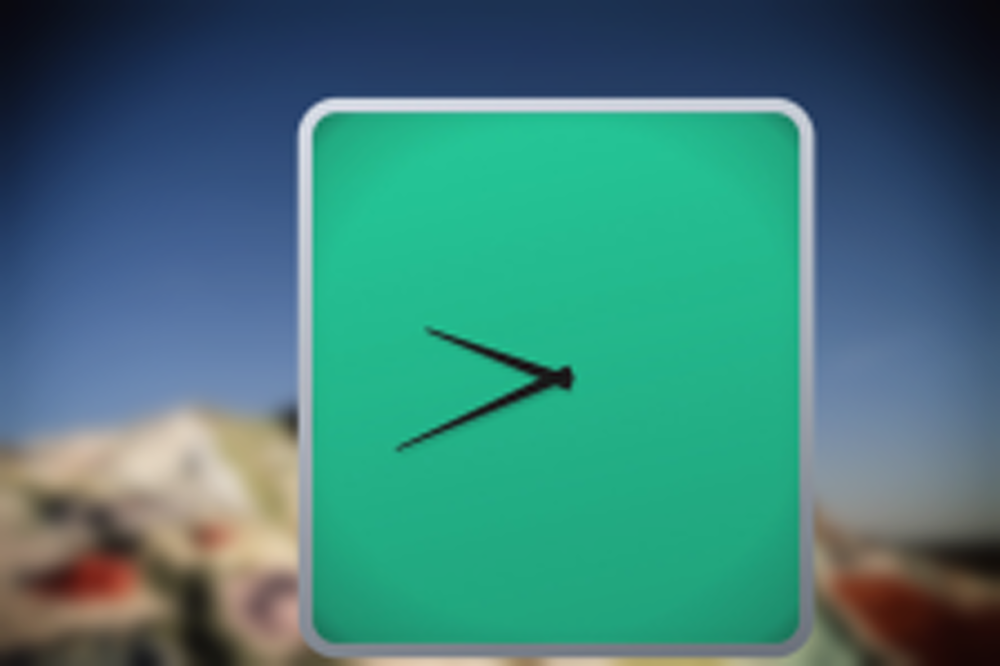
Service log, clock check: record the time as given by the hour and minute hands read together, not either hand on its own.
9:41
